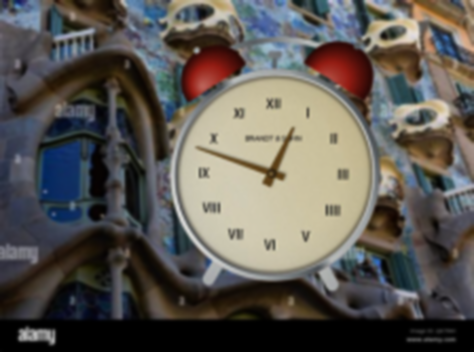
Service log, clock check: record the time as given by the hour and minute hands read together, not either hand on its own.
12:48
